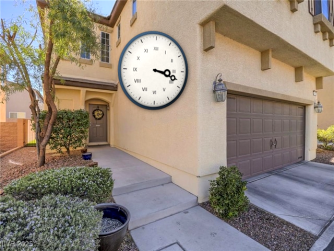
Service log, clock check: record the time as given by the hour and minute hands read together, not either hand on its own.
3:18
